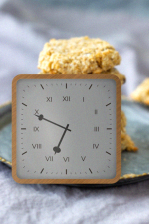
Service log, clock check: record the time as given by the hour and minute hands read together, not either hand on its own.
6:49
